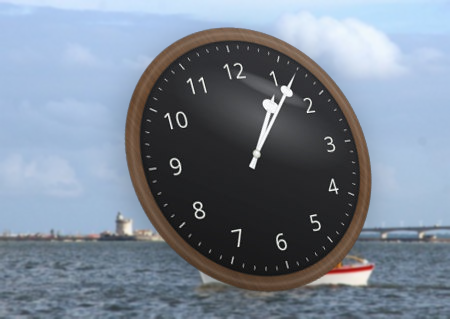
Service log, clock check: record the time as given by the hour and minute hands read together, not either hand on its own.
1:07
